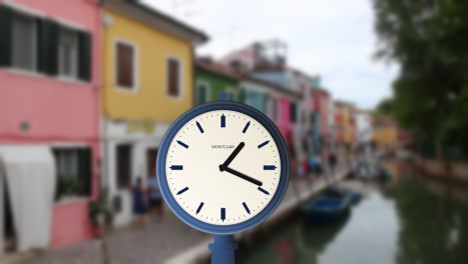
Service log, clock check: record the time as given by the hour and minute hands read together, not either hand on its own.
1:19
